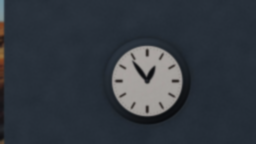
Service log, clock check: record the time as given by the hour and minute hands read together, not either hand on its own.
12:54
